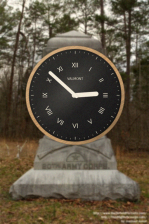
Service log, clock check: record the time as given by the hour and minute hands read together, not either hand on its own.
2:52
